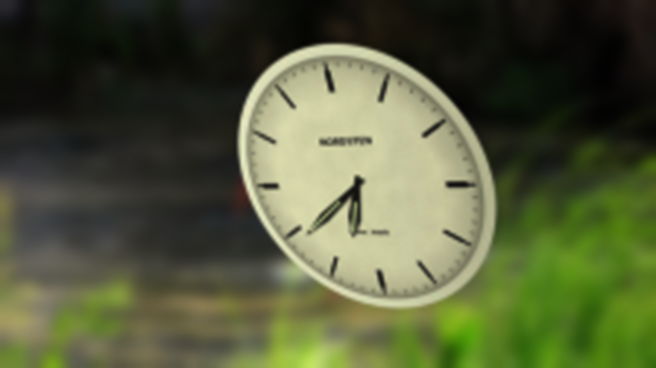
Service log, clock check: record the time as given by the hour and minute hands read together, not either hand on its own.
6:39
